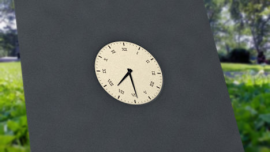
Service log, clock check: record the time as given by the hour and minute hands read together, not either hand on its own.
7:29
